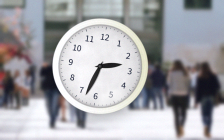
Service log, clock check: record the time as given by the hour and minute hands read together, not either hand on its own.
2:33
